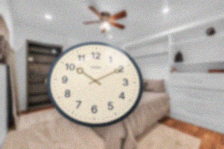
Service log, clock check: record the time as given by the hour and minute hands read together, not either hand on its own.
10:10
